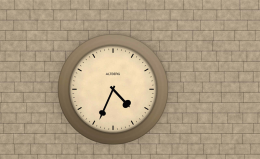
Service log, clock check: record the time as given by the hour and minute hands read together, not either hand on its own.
4:34
